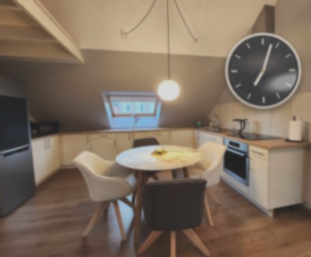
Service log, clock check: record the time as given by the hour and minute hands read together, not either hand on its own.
7:03
